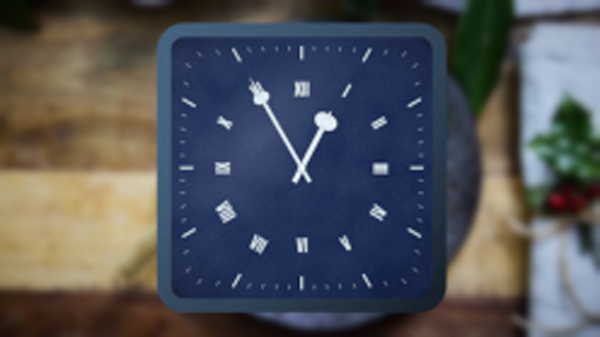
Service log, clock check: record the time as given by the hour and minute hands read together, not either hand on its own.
12:55
